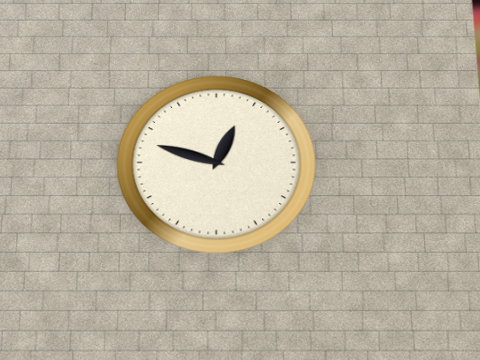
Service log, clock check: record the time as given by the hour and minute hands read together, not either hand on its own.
12:48
